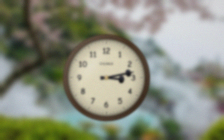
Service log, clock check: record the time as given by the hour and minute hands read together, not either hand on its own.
3:13
